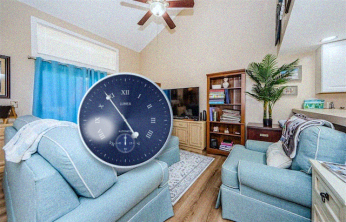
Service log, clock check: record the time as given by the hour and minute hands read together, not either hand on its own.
4:54
